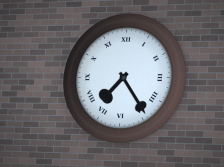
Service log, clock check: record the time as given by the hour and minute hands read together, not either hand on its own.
7:24
